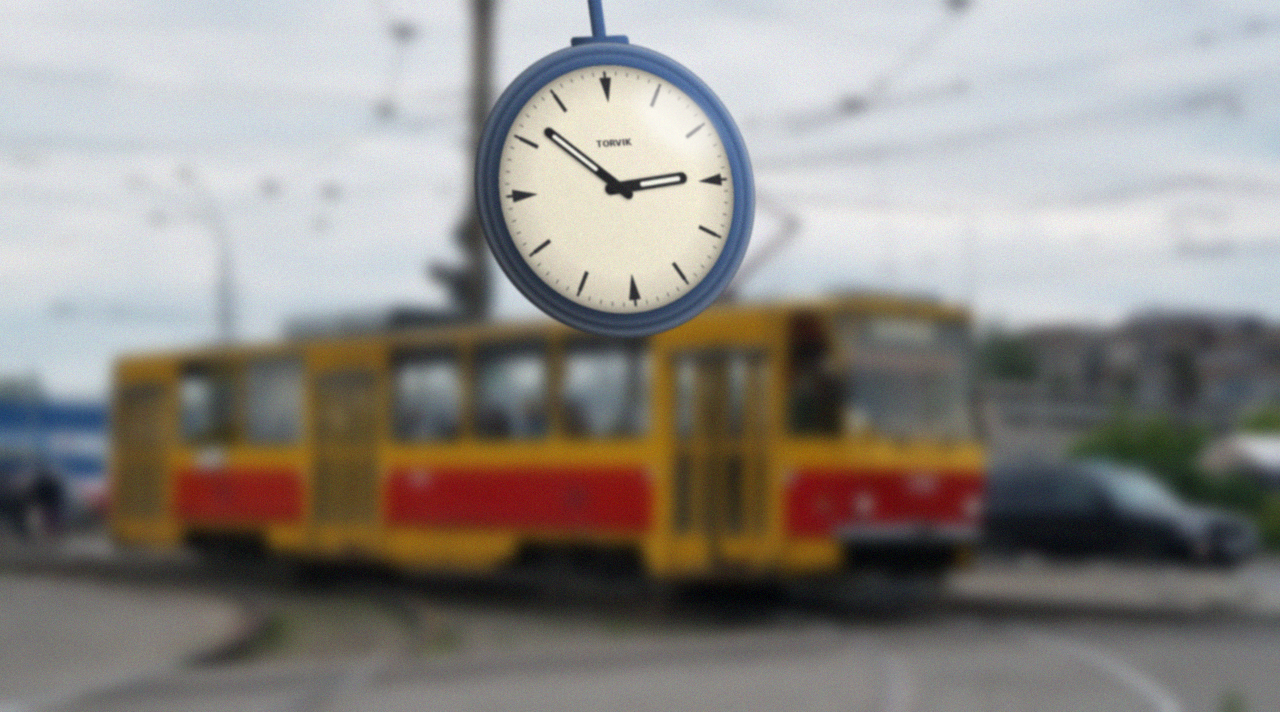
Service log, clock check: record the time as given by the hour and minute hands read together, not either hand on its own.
2:52
